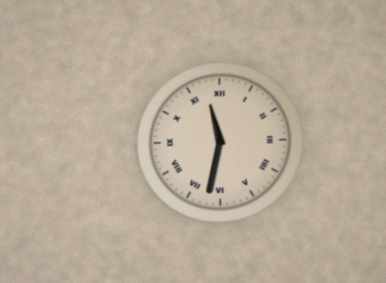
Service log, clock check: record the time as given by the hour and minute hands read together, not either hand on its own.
11:32
